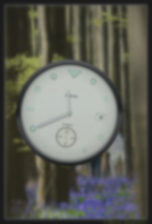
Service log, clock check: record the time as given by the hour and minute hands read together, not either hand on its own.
11:40
